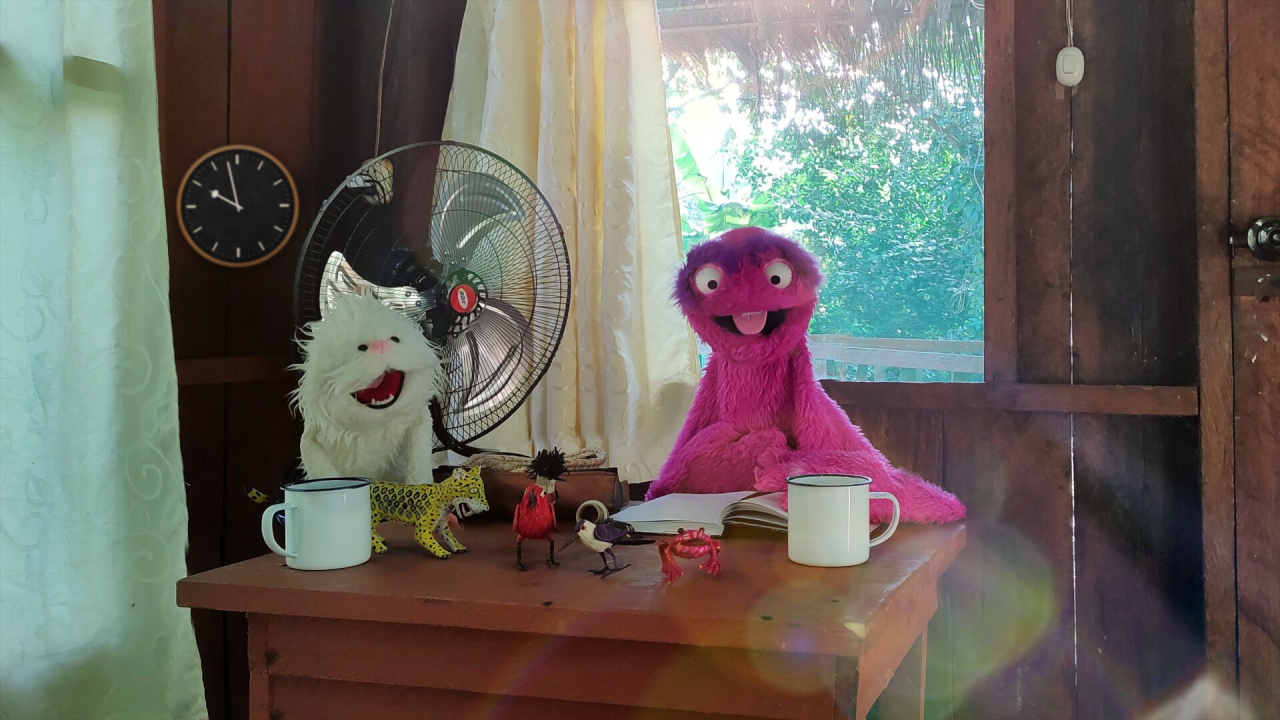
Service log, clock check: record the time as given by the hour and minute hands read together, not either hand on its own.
9:58
